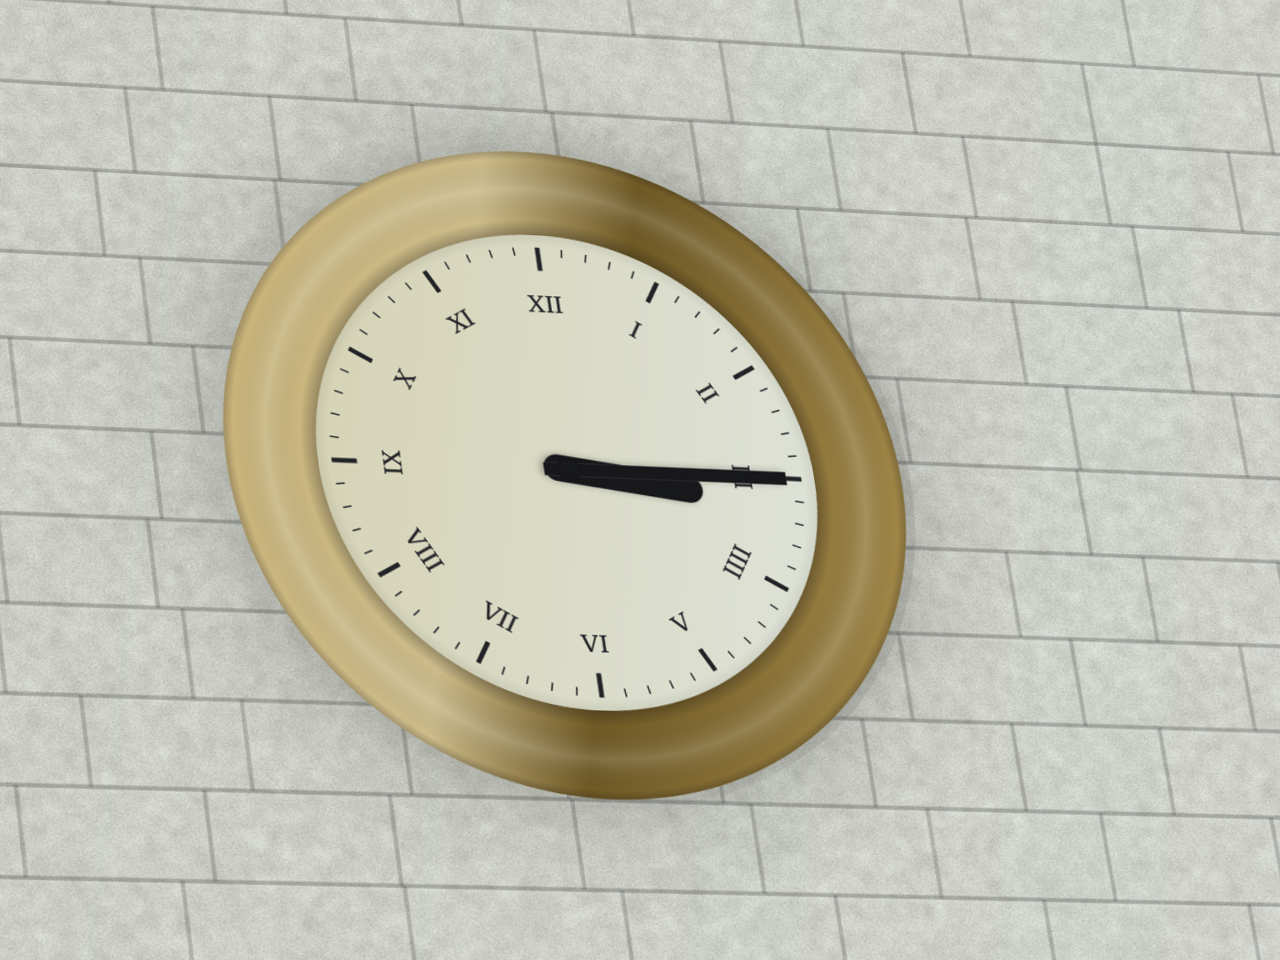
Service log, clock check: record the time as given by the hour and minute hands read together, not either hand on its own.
3:15
